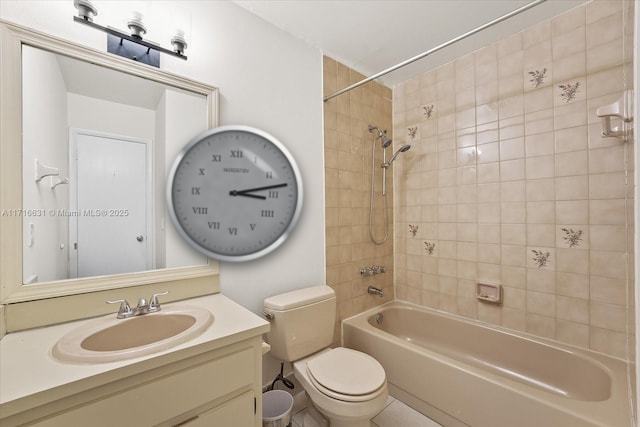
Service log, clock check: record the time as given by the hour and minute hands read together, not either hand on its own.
3:13
